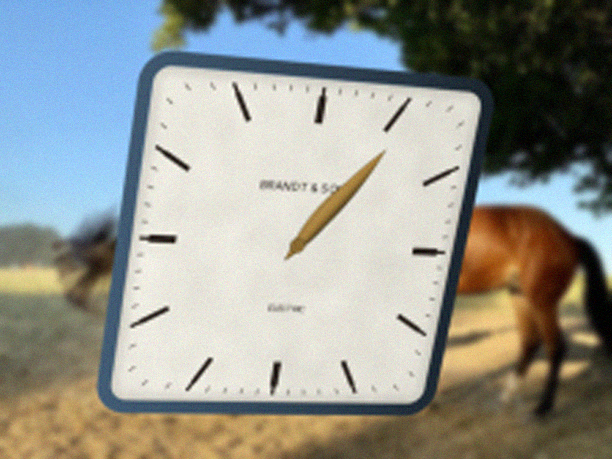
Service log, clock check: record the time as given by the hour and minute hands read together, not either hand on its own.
1:06
